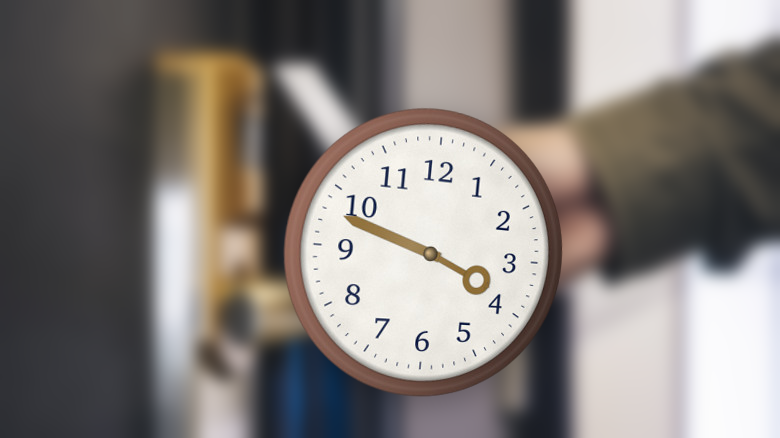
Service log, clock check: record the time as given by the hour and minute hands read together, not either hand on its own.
3:48
